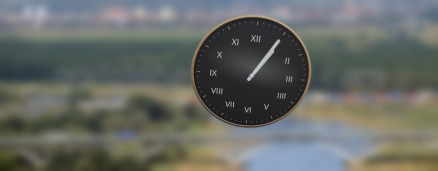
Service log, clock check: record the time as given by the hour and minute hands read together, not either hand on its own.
1:05
